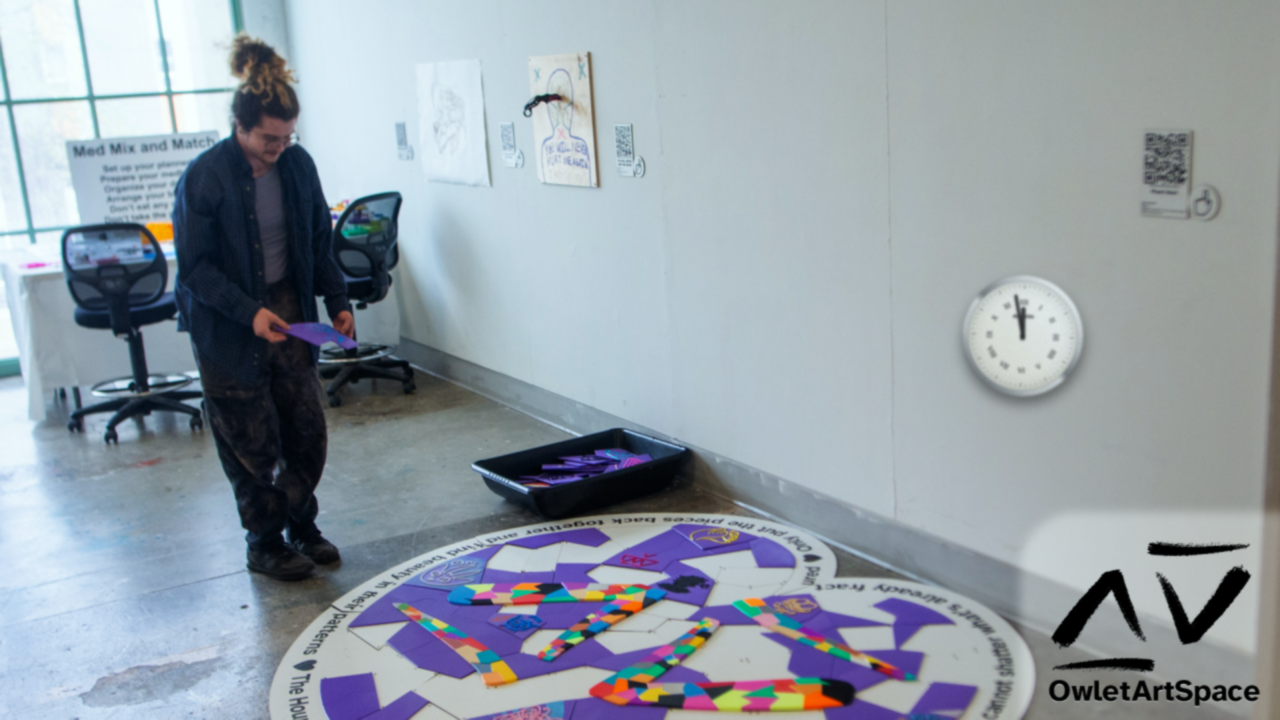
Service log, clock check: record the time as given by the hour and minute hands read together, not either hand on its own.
11:58
